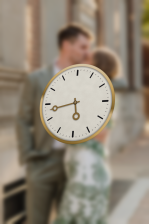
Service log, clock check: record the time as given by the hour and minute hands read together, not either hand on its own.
5:43
